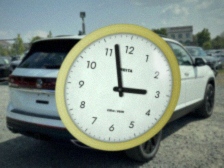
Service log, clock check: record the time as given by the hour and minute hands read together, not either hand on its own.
2:57
